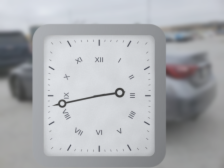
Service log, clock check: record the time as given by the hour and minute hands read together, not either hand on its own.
2:43
